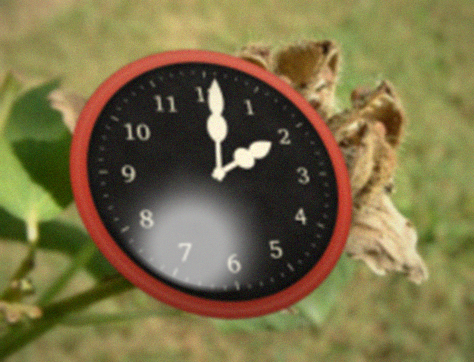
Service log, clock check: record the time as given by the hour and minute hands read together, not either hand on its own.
2:01
